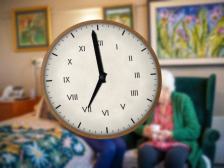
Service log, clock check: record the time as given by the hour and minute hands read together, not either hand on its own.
6:59
